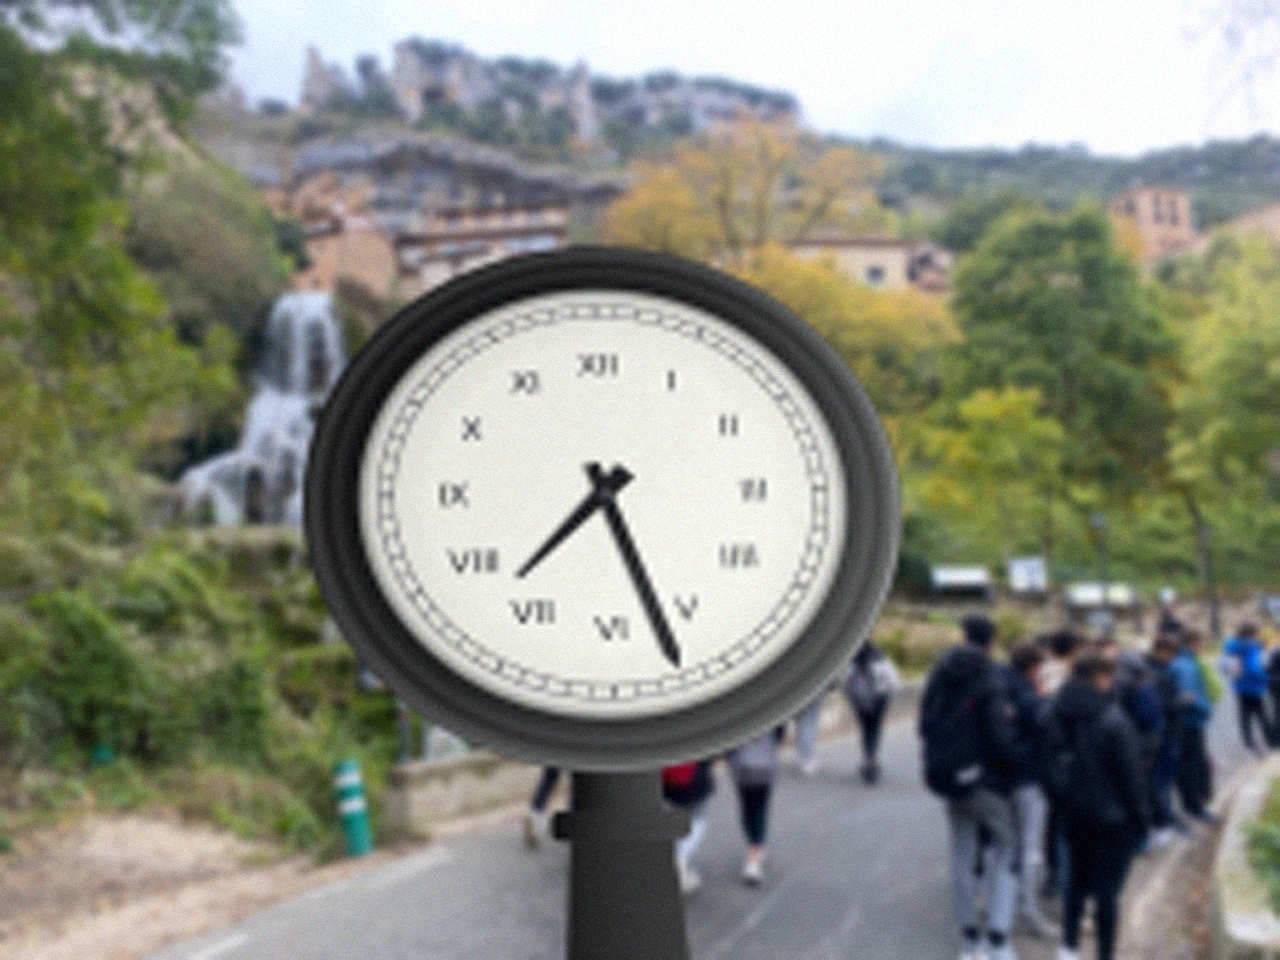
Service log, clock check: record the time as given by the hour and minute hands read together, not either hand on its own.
7:27
